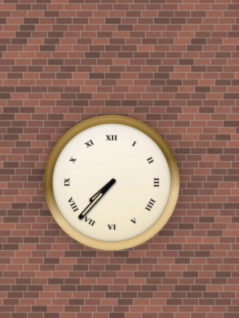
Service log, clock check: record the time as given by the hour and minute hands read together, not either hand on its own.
7:37
